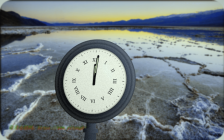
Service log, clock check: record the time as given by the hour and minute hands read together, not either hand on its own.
12:01
